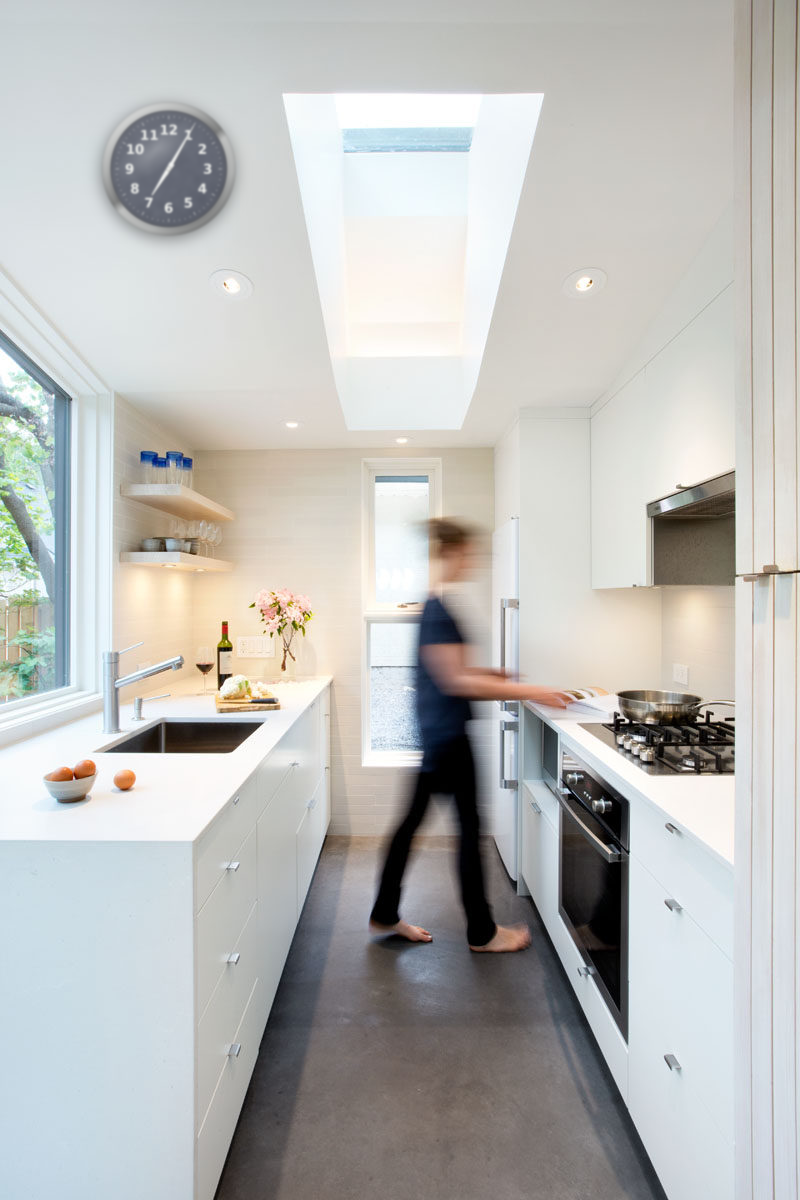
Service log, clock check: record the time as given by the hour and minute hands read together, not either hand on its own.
7:05
